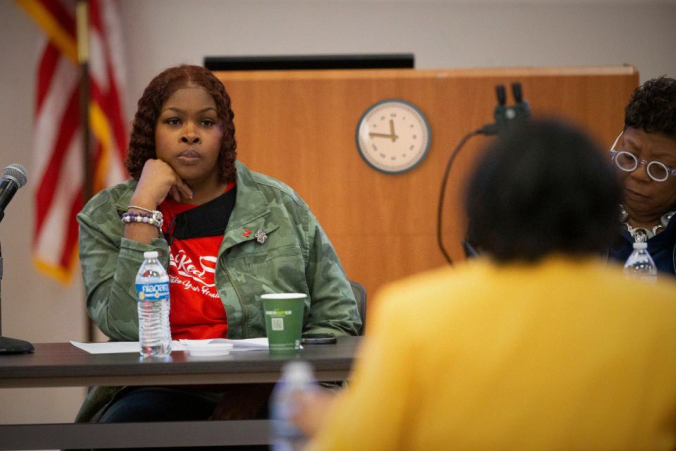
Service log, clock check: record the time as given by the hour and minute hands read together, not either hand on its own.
11:46
